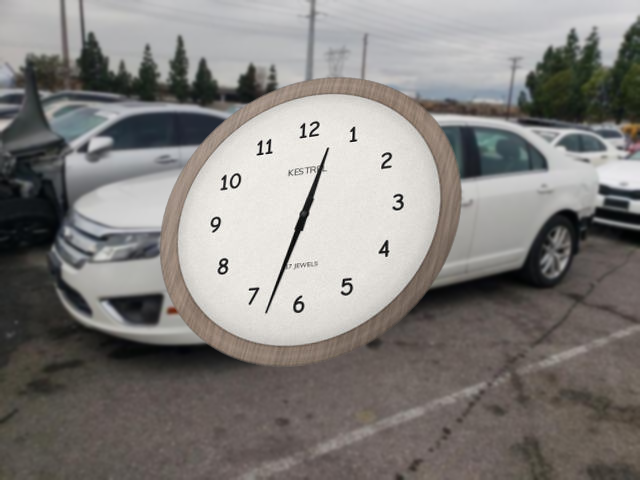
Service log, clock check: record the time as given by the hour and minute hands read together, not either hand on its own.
12:33
